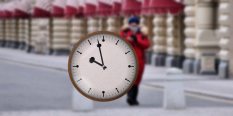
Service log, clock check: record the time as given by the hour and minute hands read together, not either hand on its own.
9:58
